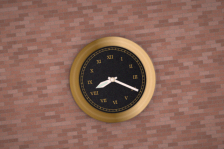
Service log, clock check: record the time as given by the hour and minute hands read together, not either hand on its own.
8:20
